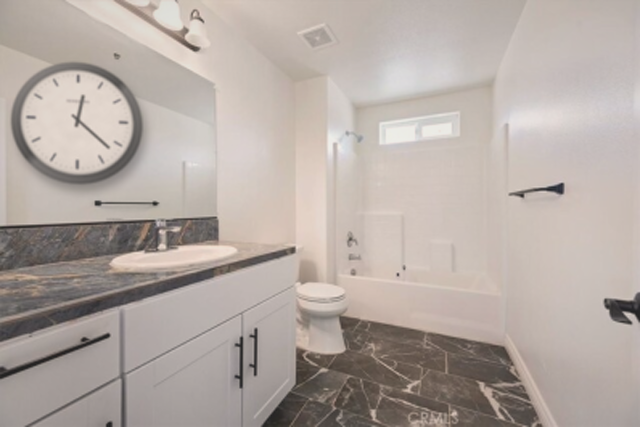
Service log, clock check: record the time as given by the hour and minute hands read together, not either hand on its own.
12:22
